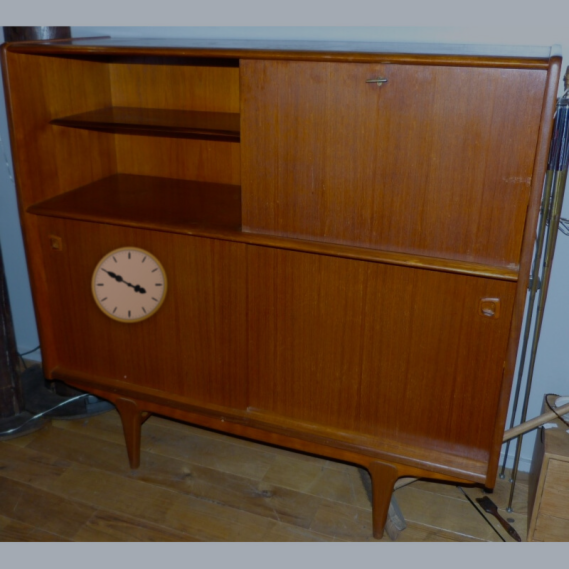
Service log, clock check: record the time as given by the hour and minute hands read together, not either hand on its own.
3:50
